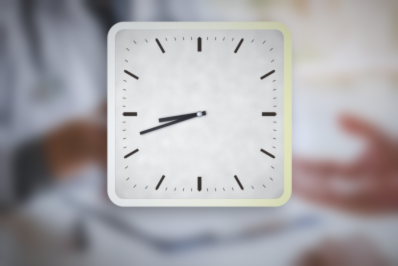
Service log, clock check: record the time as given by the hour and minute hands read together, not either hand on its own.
8:42
